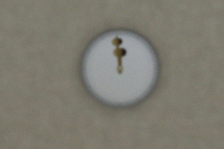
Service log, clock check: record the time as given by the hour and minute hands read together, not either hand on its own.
11:59
